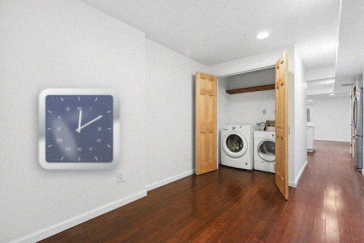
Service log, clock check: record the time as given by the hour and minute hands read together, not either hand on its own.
12:10
